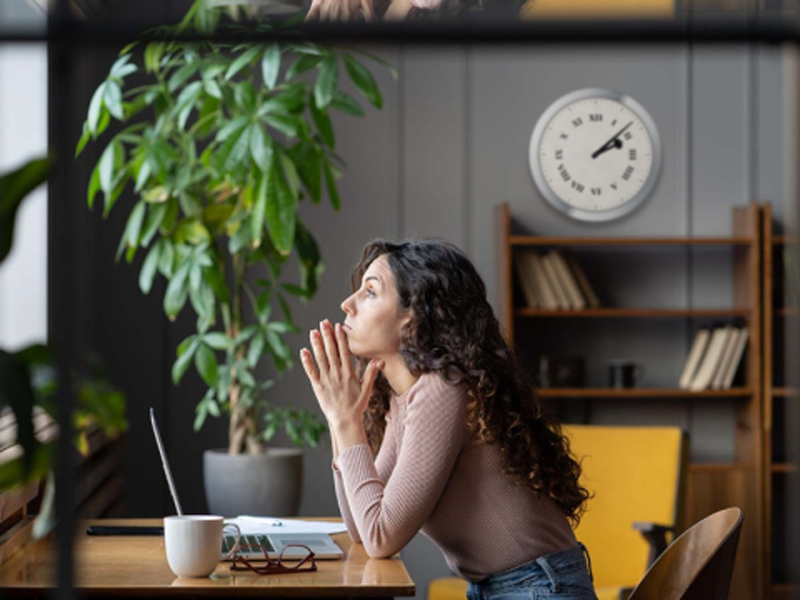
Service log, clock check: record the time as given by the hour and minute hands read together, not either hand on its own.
2:08
